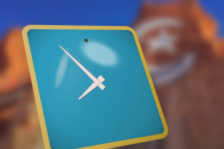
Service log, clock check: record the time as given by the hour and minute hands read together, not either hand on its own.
7:54
